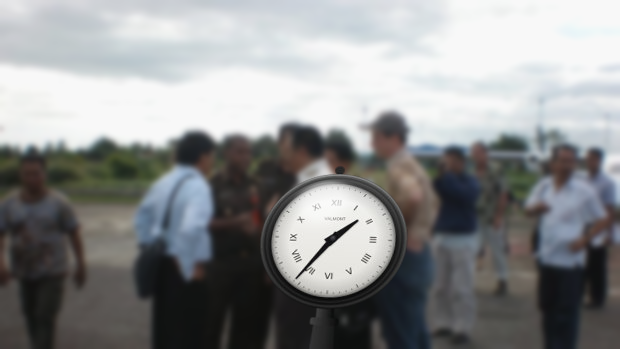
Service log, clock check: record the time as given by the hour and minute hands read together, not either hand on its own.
1:36
